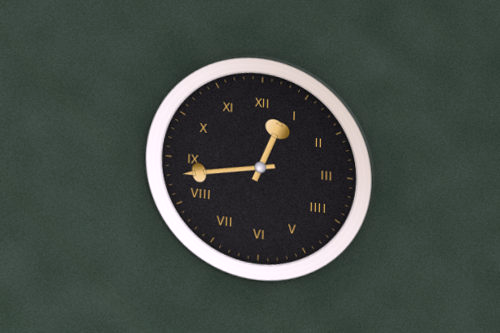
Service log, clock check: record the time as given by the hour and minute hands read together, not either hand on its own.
12:43
